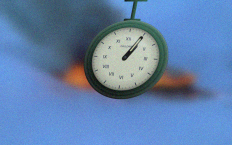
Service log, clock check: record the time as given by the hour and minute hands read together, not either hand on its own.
1:05
